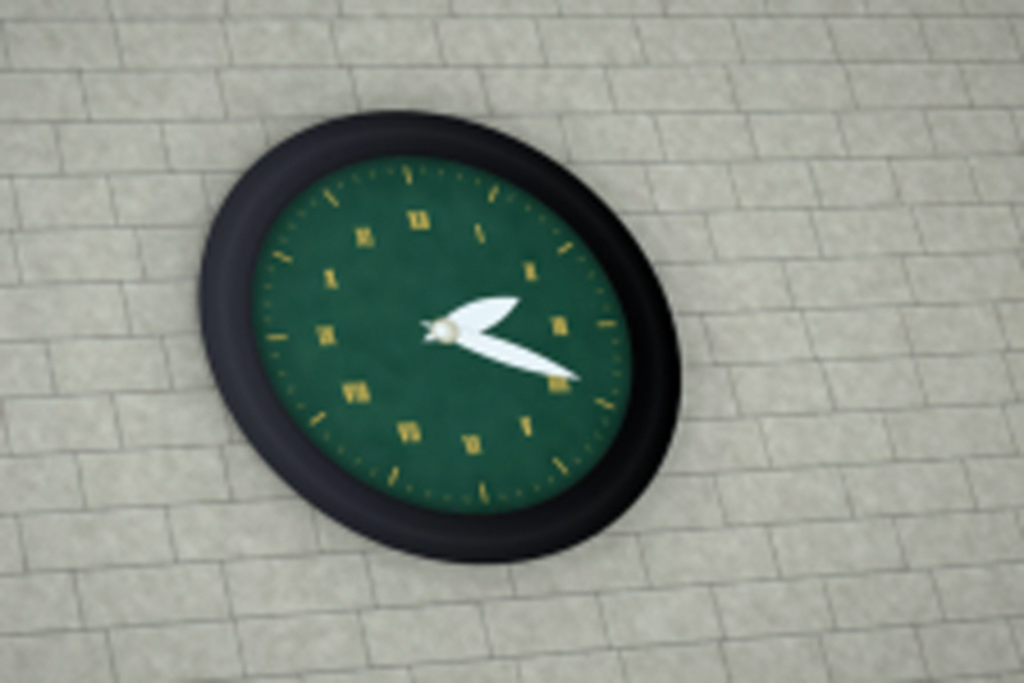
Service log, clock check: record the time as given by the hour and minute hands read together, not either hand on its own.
2:19
